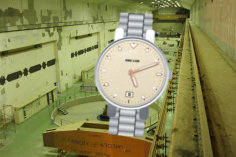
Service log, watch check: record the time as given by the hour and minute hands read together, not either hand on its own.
5:11
